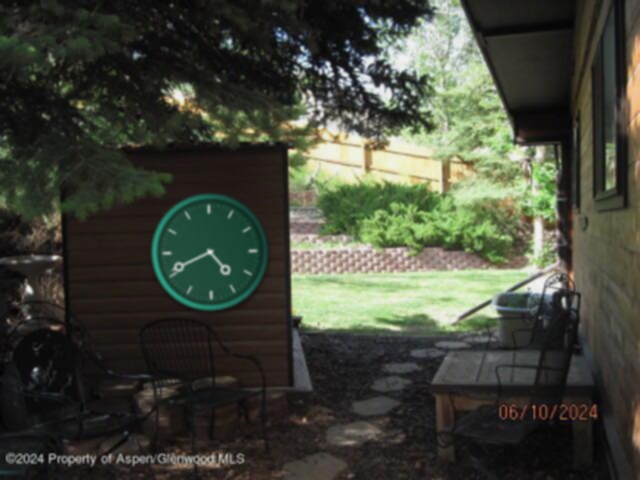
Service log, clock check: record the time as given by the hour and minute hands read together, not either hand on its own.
4:41
